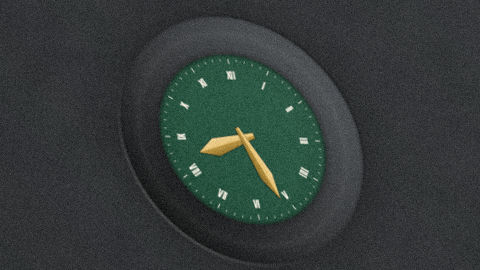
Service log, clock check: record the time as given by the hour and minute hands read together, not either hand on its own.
8:26
